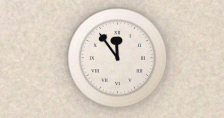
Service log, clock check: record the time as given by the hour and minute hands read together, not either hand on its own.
11:54
